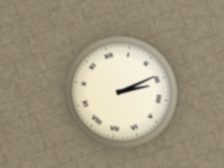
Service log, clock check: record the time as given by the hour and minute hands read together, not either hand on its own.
3:14
